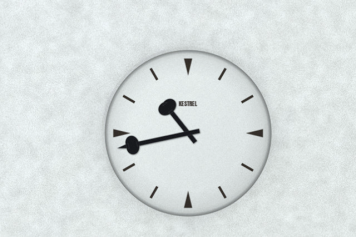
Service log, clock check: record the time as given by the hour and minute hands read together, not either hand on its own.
10:43
